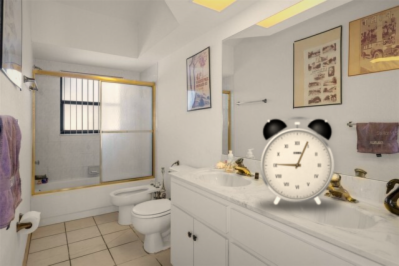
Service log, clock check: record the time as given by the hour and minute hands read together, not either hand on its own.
9:04
